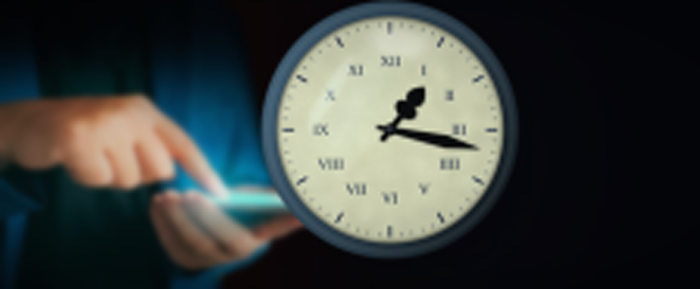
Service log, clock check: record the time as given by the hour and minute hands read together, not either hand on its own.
1:17
